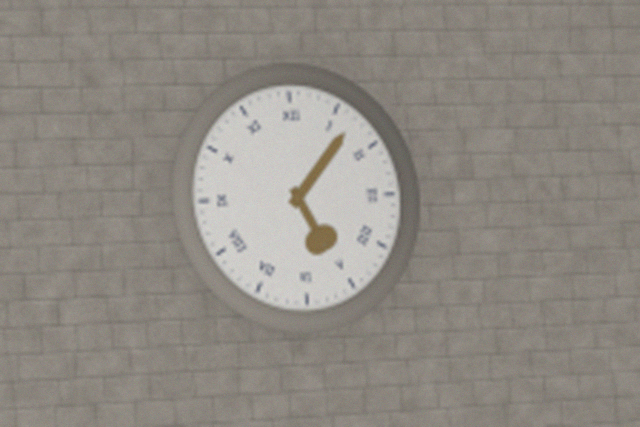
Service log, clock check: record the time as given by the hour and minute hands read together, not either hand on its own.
5:07
